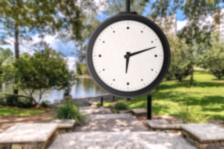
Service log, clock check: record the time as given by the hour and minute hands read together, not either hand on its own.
6:12
